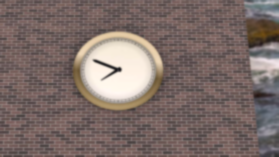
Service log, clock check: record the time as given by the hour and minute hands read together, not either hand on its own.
7:49
